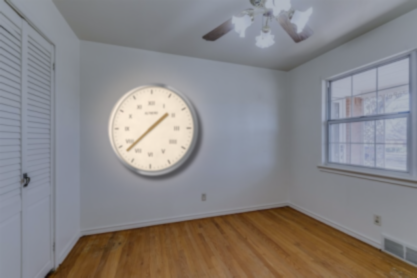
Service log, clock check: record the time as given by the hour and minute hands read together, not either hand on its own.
1:38
